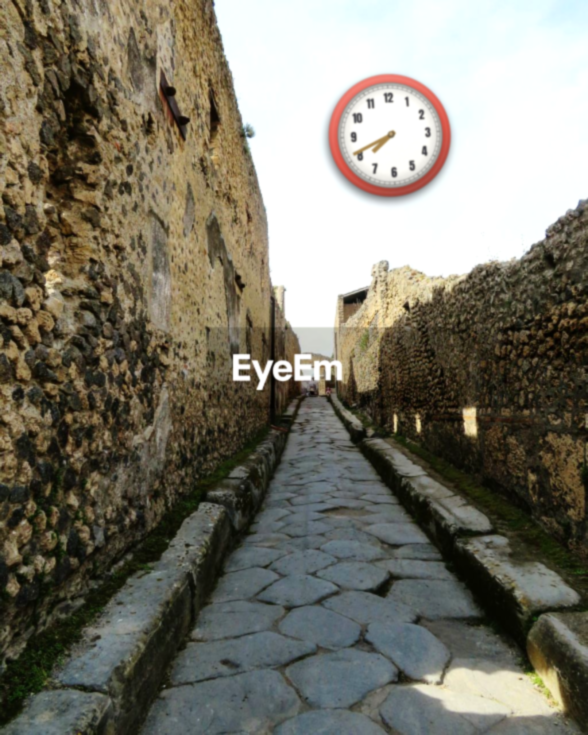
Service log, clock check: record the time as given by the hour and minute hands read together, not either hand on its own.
7:41
